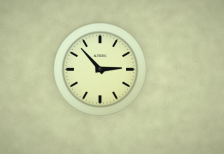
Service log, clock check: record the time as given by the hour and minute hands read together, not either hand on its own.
2:53
